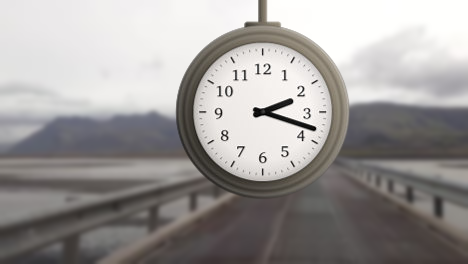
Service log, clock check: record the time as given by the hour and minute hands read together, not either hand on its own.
2:18
